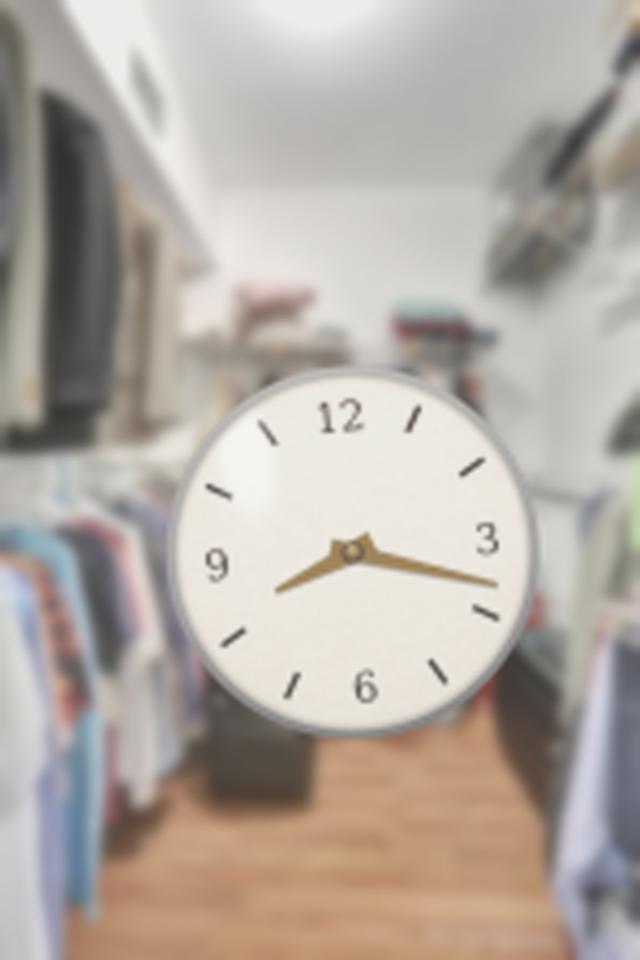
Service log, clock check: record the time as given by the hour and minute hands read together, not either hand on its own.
8:18
